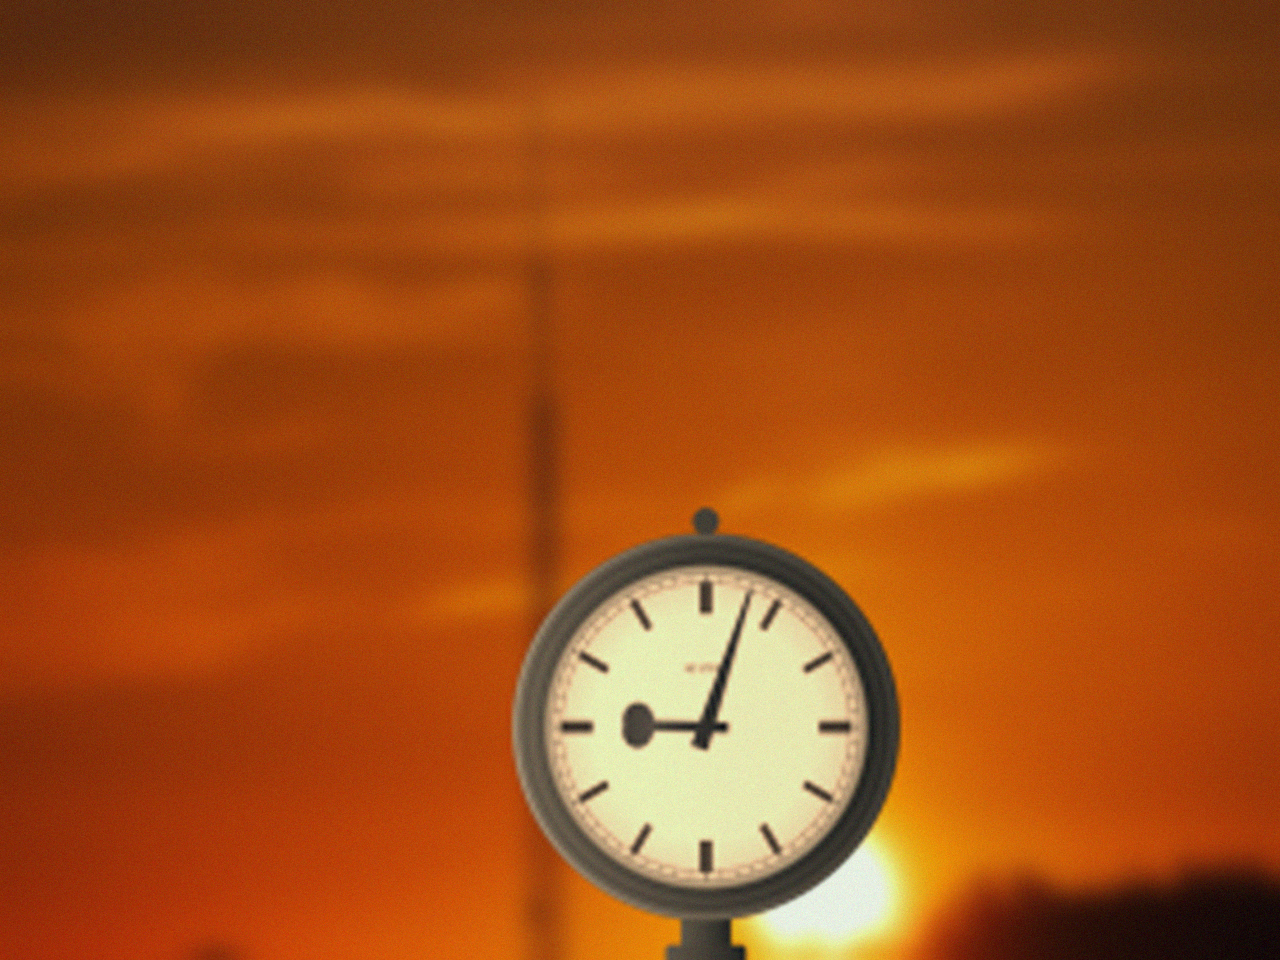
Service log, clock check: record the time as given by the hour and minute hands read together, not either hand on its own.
9:03
